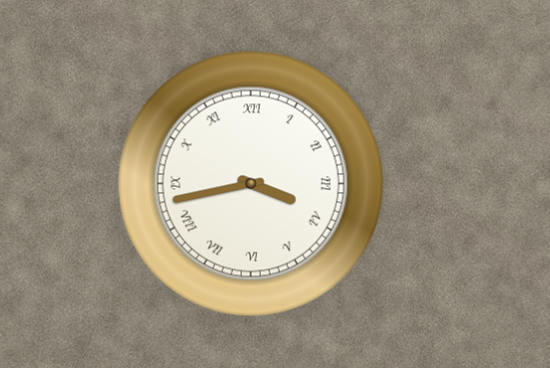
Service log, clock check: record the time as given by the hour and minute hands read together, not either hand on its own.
3:43
